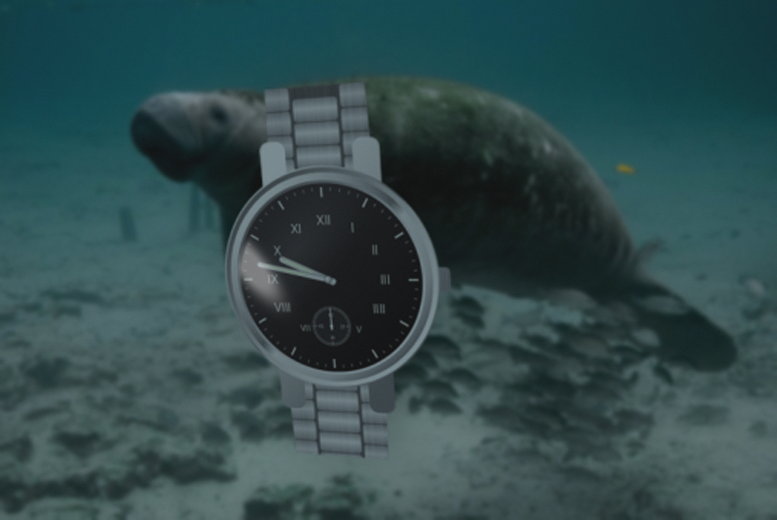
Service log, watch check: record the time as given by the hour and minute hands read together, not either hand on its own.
9:47
